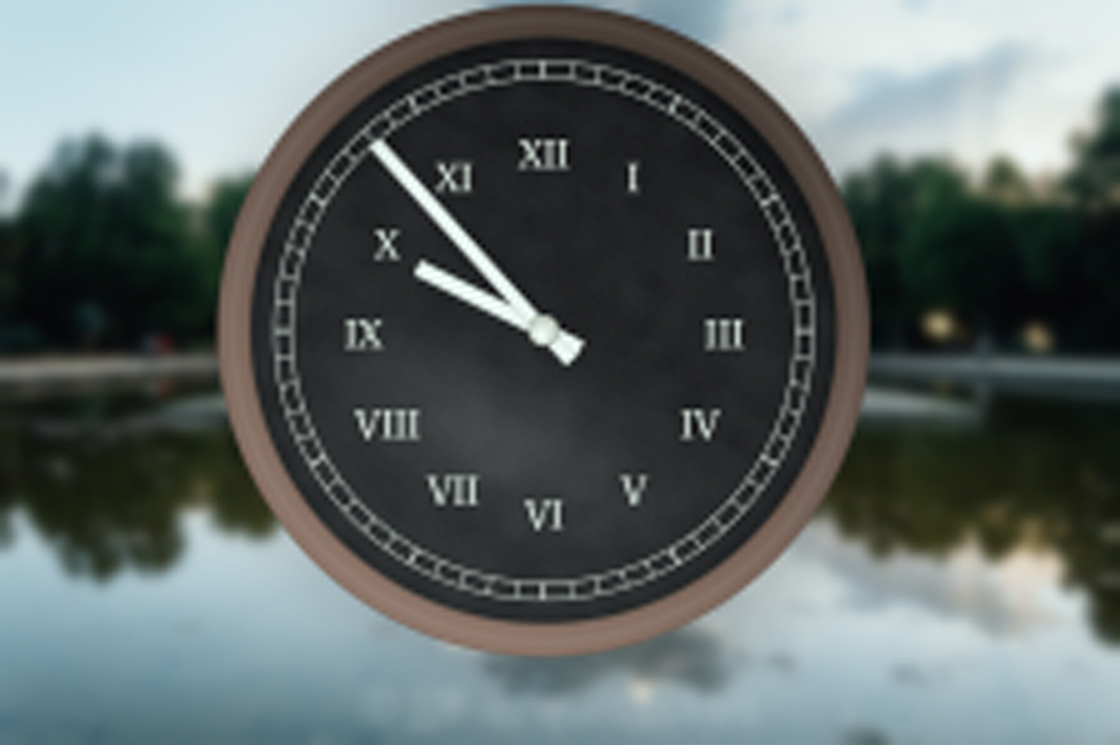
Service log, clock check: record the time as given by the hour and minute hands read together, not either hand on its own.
9:53
